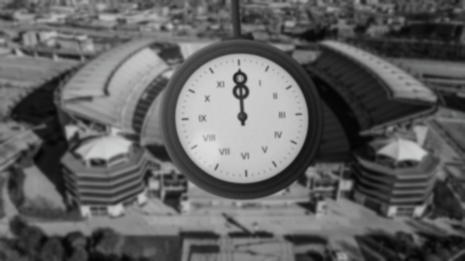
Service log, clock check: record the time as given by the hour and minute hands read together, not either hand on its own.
12:00
